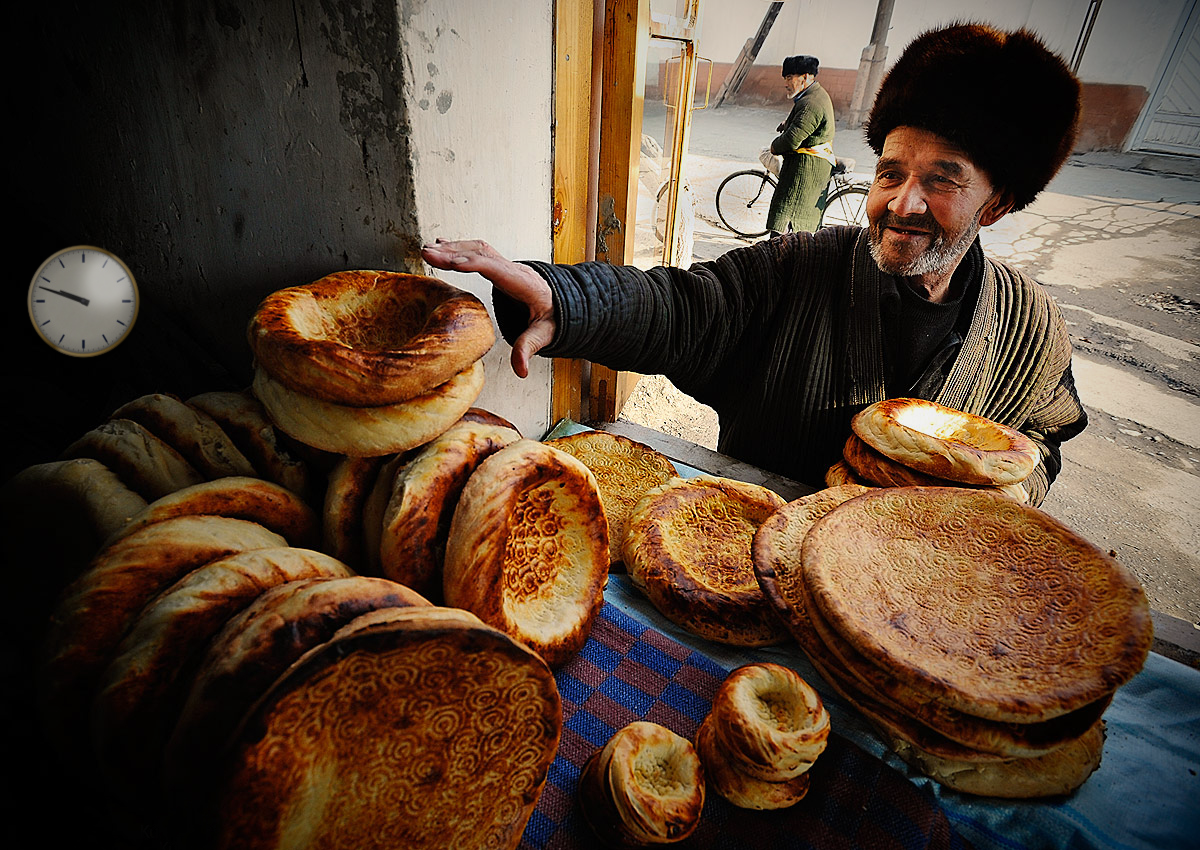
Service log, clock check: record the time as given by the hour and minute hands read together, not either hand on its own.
9:48
